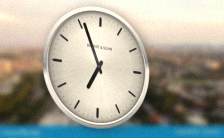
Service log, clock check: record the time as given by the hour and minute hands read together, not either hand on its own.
6:56
